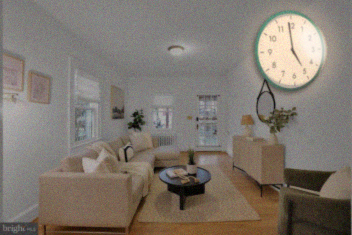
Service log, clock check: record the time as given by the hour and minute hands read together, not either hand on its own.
4:59
